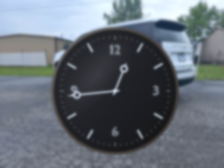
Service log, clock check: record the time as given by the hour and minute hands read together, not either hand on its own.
12:44
